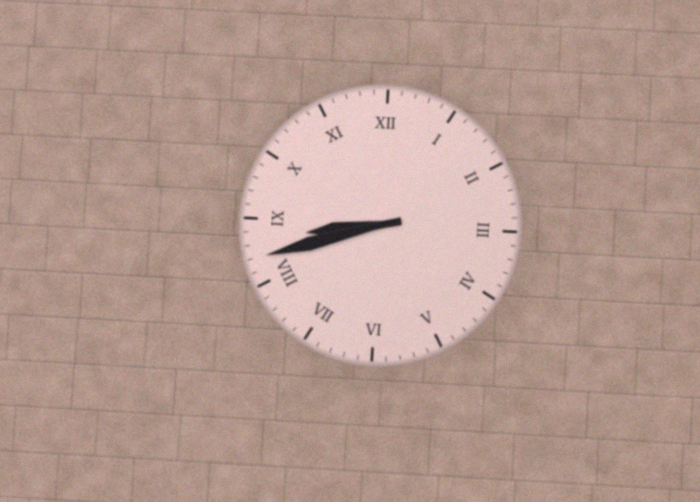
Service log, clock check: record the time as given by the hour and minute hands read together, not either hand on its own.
8:42
